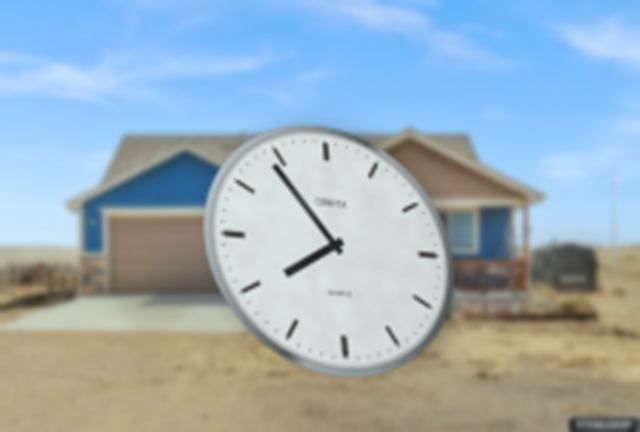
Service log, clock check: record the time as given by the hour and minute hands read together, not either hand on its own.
7:54
